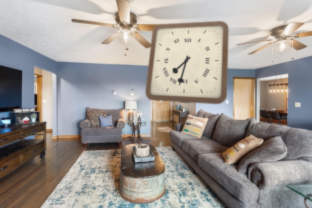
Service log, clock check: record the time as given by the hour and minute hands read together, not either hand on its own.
7:32
